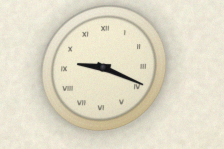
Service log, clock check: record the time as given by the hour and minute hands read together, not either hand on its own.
9:19
